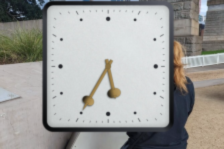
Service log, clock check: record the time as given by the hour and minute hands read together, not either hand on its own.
5:35
